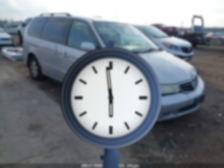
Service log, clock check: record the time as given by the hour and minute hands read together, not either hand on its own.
5:59
